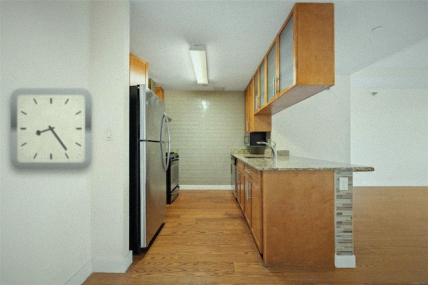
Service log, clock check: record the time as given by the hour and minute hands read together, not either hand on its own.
8:24
